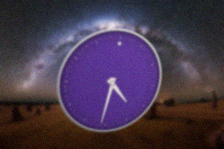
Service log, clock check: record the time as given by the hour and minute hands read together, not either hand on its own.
4:31
